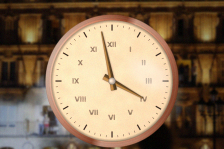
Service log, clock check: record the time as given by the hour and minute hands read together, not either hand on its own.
3:58
